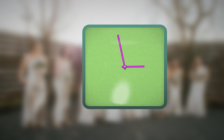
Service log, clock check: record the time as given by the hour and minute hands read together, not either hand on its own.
2:58
